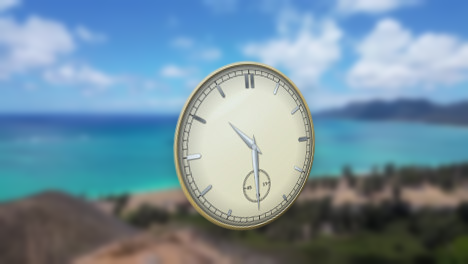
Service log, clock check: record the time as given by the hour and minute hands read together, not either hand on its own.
10:30
